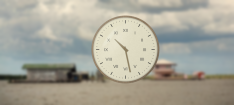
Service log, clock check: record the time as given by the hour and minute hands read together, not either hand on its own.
10:28
